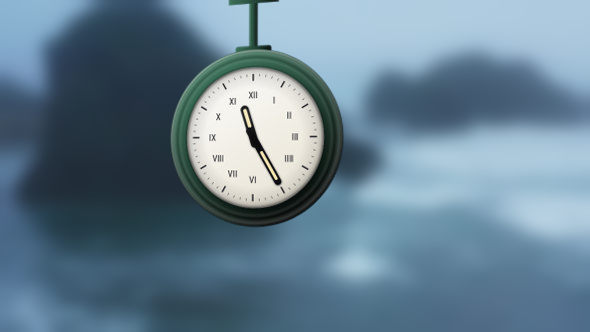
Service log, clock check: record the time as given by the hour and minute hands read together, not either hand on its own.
11:25
